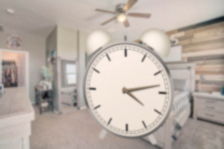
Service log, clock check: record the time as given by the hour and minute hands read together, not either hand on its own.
4:13
